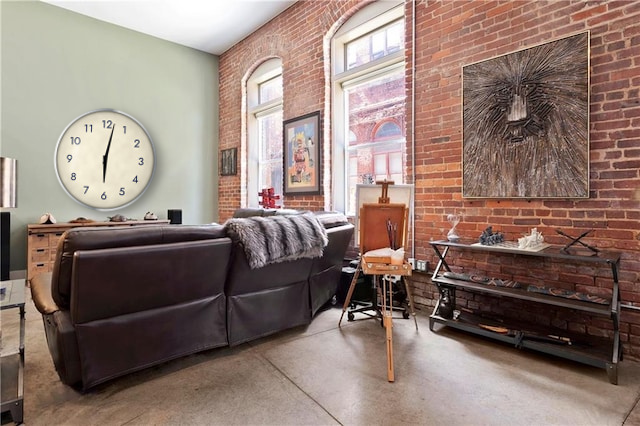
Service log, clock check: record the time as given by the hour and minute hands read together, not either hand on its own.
6:02
